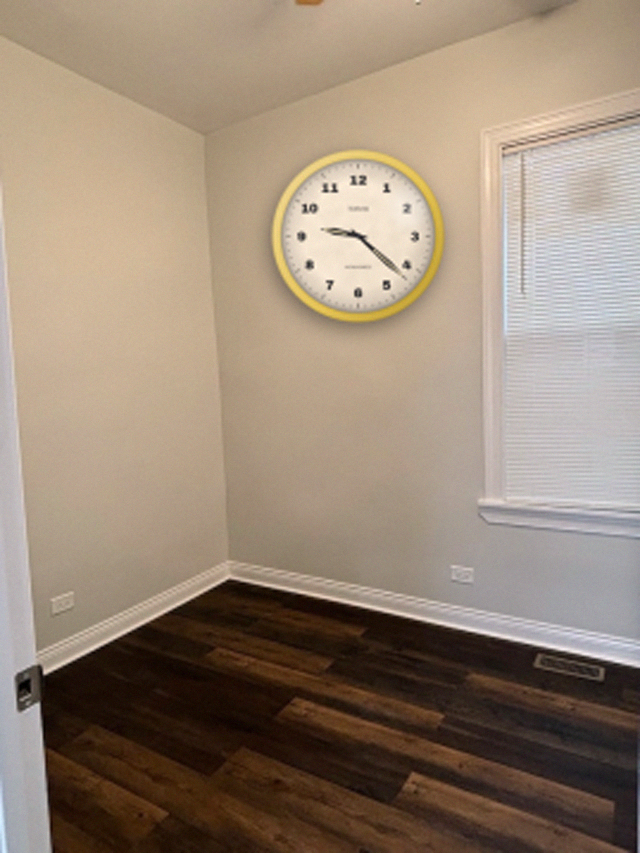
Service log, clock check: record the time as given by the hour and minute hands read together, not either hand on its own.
9:22
